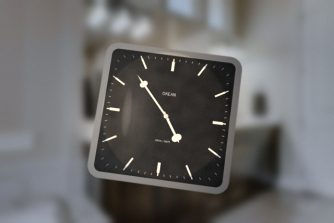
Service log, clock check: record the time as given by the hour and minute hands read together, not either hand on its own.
4:53
